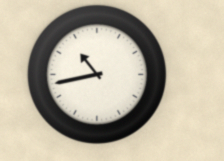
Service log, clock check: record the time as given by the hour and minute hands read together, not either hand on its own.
10:43
